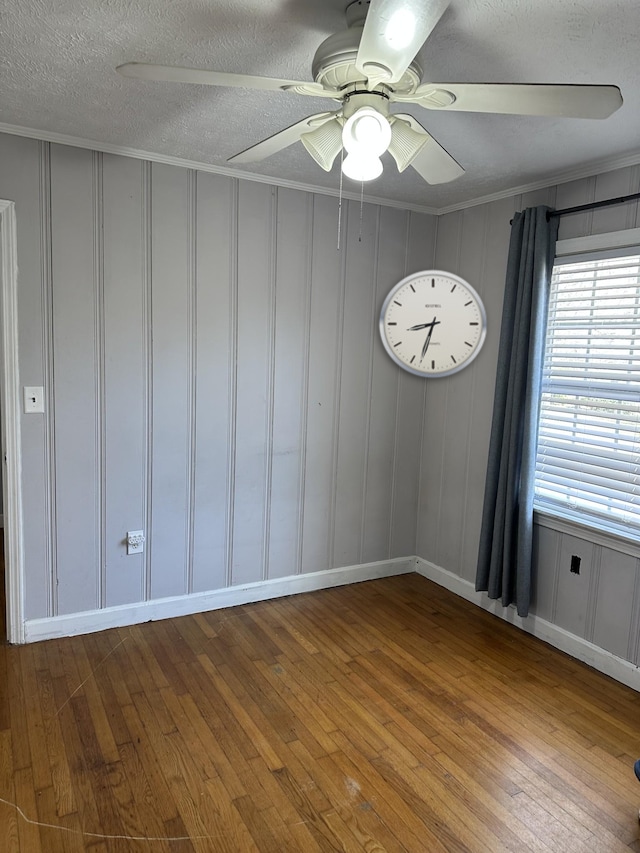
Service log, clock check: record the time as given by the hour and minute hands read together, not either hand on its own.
8:33
